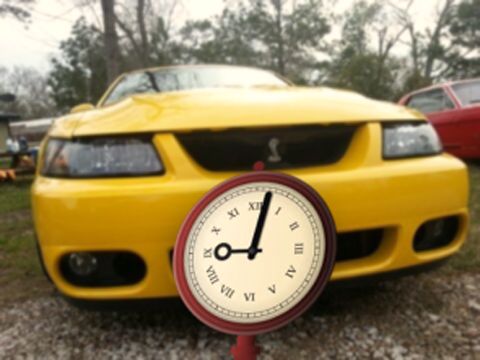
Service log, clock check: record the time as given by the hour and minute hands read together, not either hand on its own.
9:02
